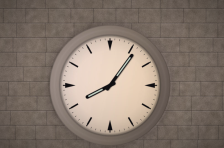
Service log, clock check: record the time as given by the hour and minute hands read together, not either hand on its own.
8:06
